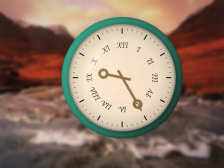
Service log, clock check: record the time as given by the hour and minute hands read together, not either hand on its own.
9:25
